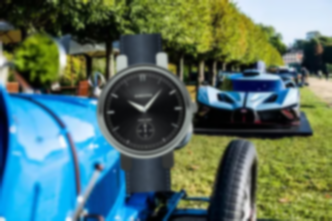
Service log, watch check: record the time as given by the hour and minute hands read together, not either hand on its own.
10:07
